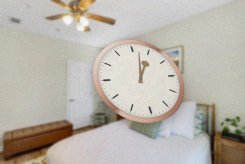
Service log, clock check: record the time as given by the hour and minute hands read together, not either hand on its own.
1:02
